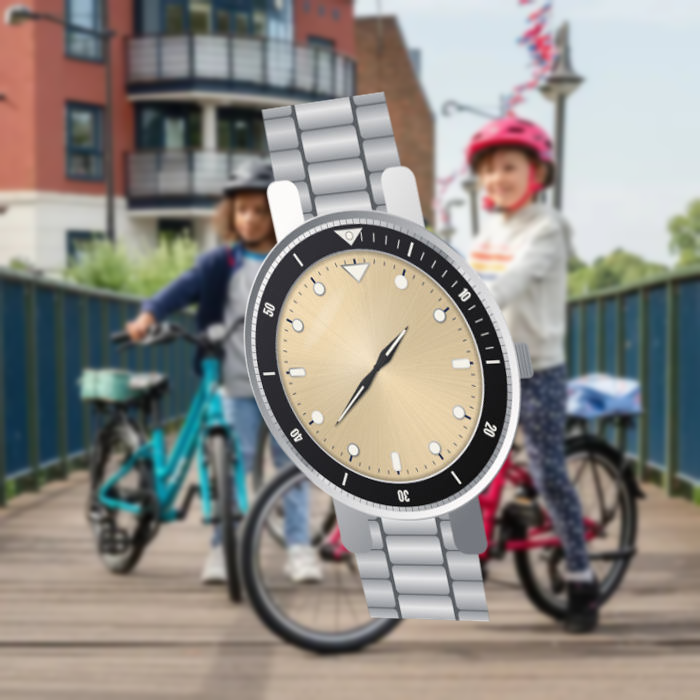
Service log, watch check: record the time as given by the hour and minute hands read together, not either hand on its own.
1:38
